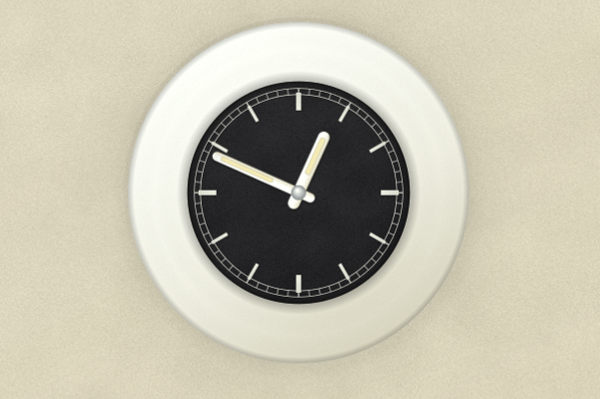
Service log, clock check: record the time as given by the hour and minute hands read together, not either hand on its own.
12:49
